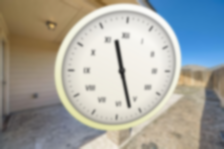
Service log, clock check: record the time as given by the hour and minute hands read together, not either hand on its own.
11:27
